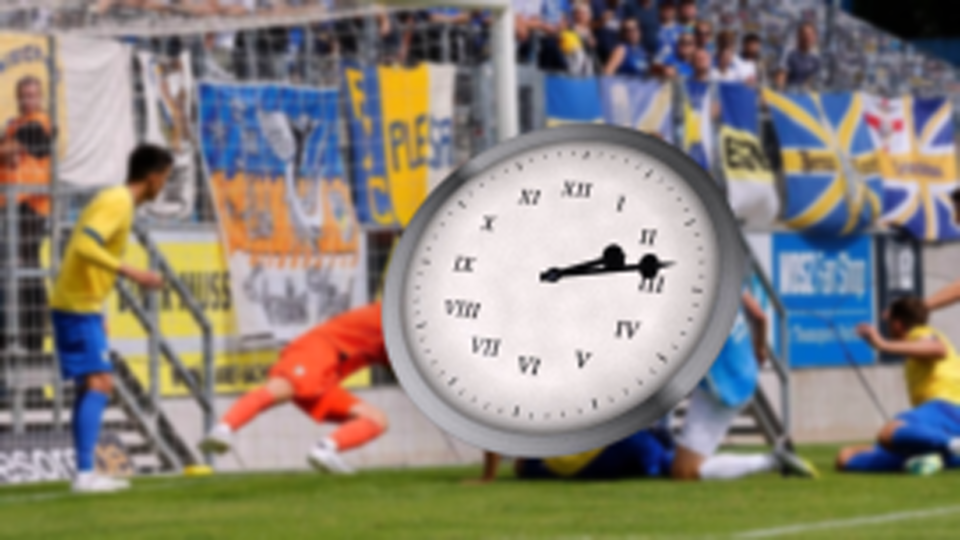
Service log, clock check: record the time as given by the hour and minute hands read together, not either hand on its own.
2:13
